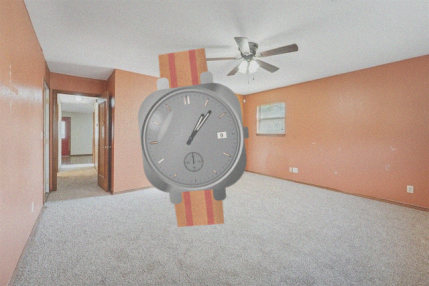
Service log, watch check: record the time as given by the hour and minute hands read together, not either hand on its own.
1:07
